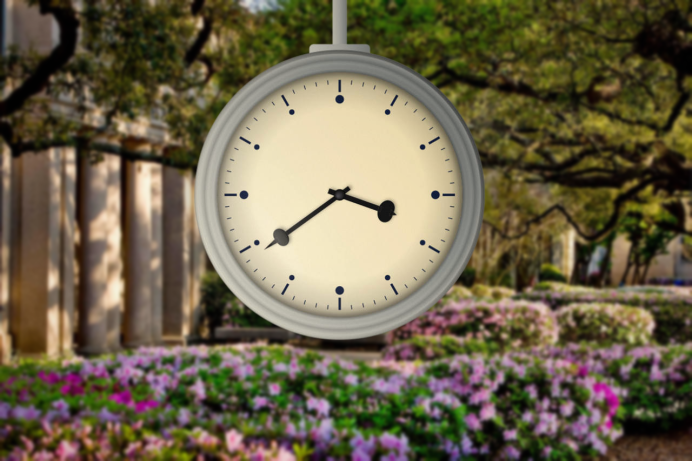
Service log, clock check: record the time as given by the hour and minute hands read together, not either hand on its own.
3:39
